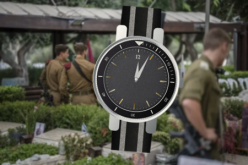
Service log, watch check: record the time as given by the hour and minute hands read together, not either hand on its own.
12:04
